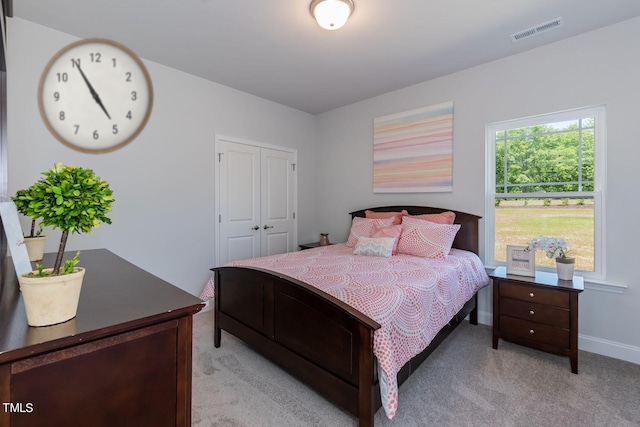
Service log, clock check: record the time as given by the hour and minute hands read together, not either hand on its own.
4:55
